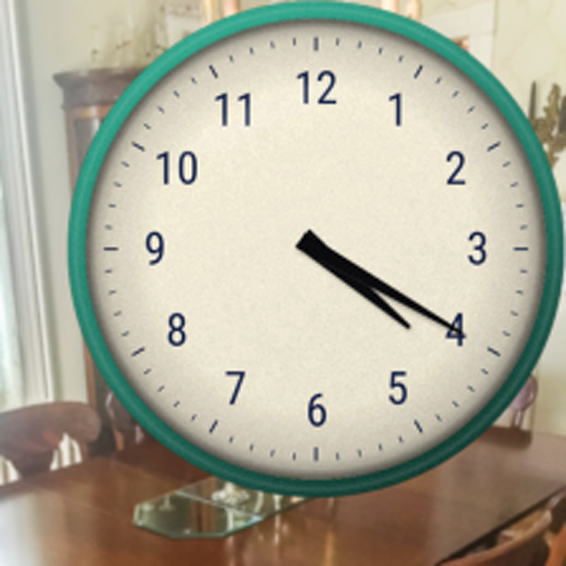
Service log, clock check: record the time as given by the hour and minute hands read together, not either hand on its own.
4:20
